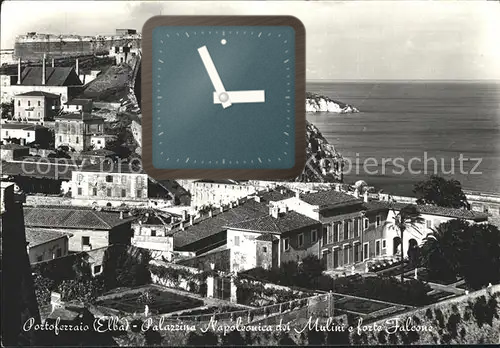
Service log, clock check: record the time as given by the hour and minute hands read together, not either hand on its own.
2:56
